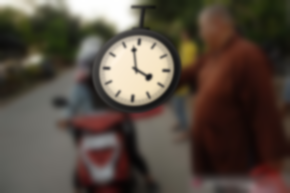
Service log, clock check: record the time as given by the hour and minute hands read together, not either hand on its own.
3:58
